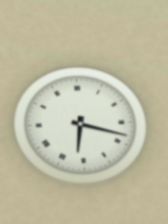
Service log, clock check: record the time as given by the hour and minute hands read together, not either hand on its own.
6:18
